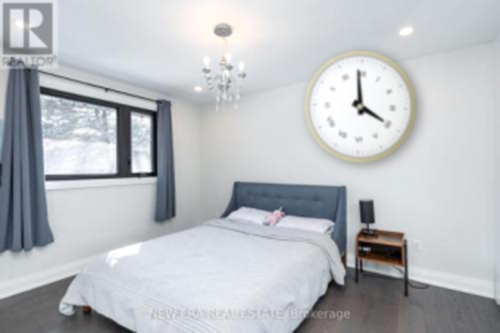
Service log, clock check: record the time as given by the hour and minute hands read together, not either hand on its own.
3:59
